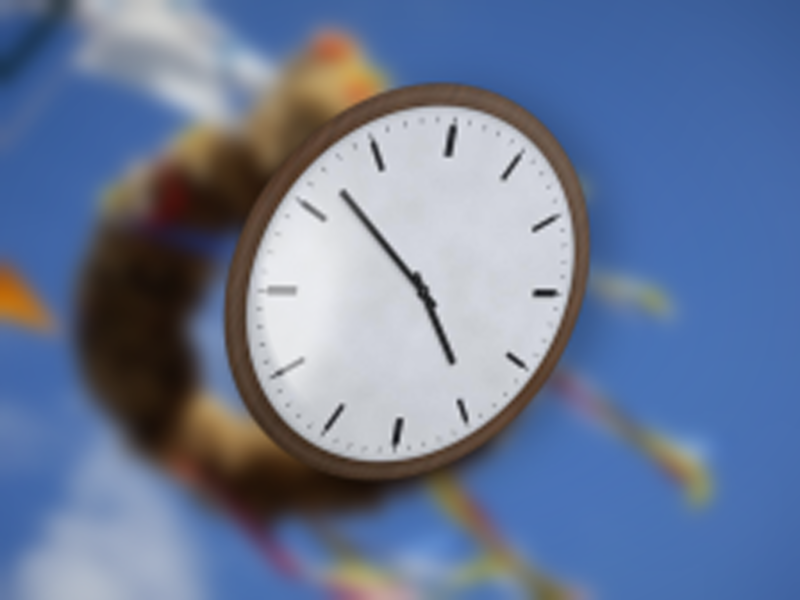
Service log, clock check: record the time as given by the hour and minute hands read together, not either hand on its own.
4:52
